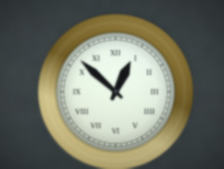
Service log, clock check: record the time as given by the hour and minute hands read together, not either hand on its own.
12:52
